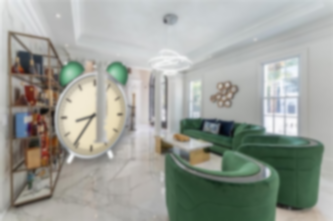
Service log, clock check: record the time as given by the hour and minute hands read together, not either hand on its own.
8:36
